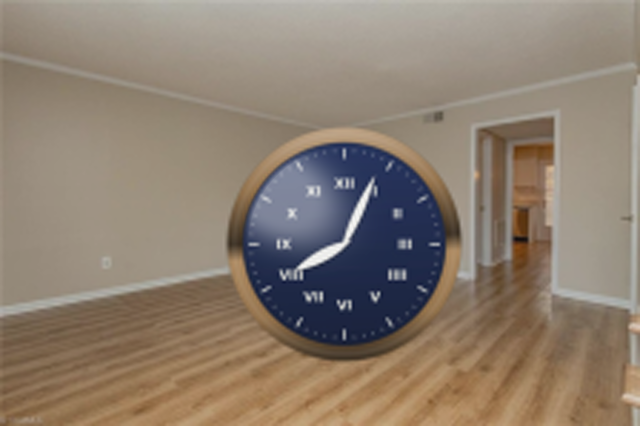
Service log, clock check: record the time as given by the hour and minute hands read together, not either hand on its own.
8:04
